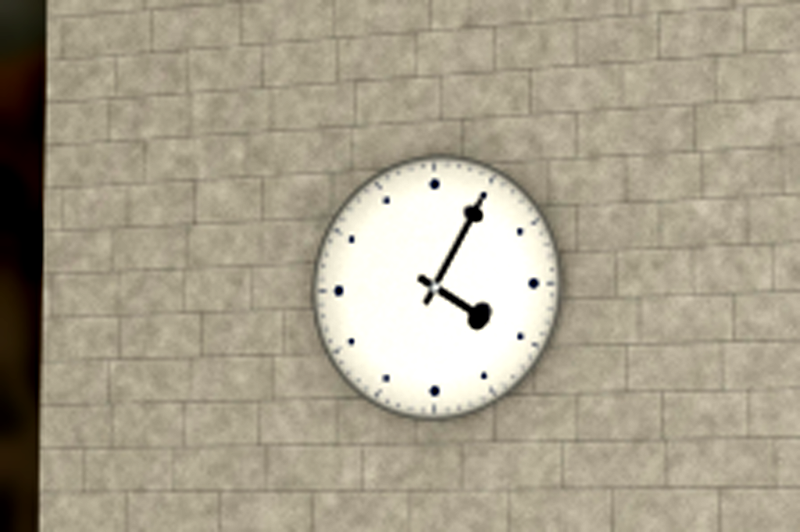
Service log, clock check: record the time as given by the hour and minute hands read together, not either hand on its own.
4:05
